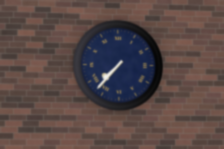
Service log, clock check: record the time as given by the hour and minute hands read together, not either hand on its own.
7:37
